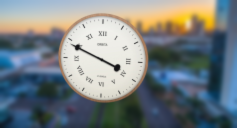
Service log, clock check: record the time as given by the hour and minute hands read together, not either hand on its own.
3:49
